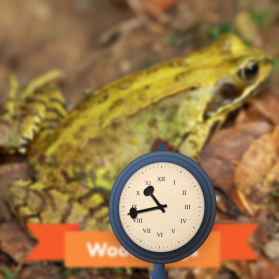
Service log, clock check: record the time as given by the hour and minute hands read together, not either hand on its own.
10:43
